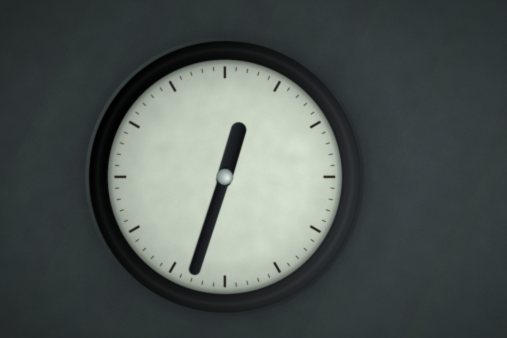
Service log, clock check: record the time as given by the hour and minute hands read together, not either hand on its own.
12:33
